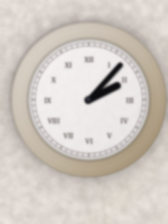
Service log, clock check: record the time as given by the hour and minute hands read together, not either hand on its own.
2:07
